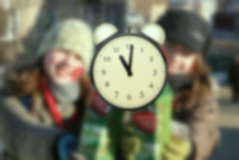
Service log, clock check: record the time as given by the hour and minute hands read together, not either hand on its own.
11:01
